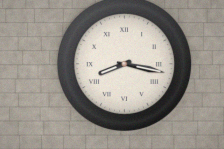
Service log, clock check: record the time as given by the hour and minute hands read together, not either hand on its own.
8:17
